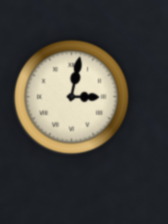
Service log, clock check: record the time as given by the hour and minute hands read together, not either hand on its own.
3:02
